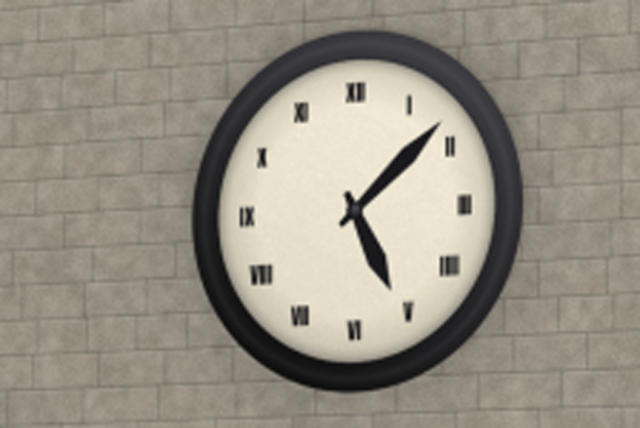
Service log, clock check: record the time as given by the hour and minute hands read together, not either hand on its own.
5:08
